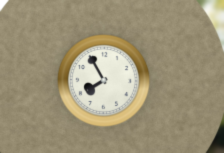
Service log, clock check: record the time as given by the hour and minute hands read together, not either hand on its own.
7:55
